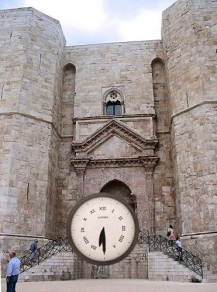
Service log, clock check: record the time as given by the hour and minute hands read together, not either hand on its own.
6:30
